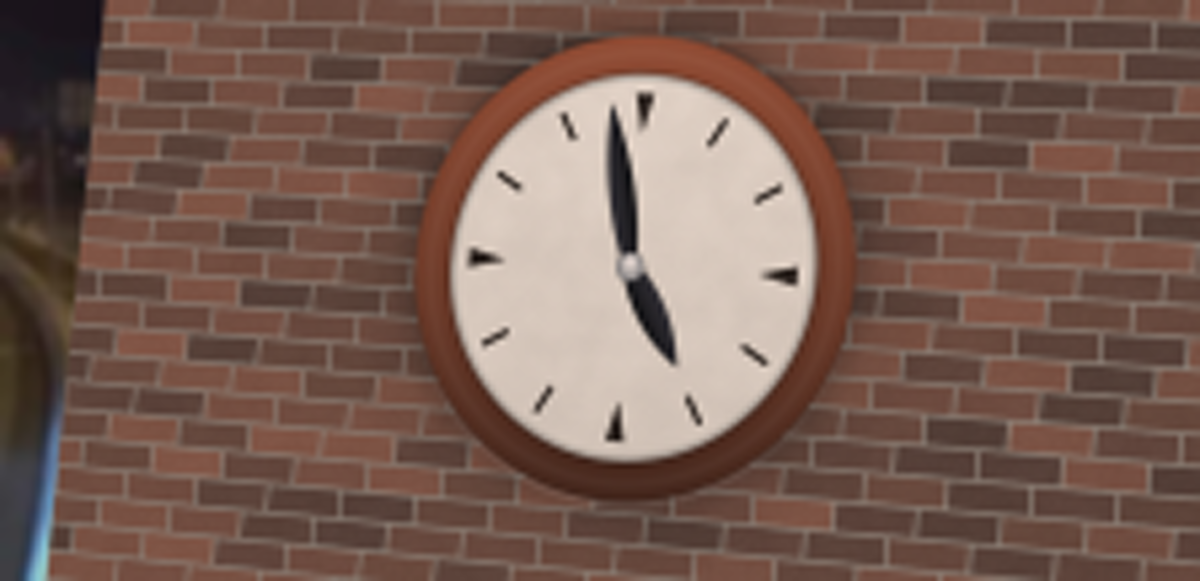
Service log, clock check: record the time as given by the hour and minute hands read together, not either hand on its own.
4:58
